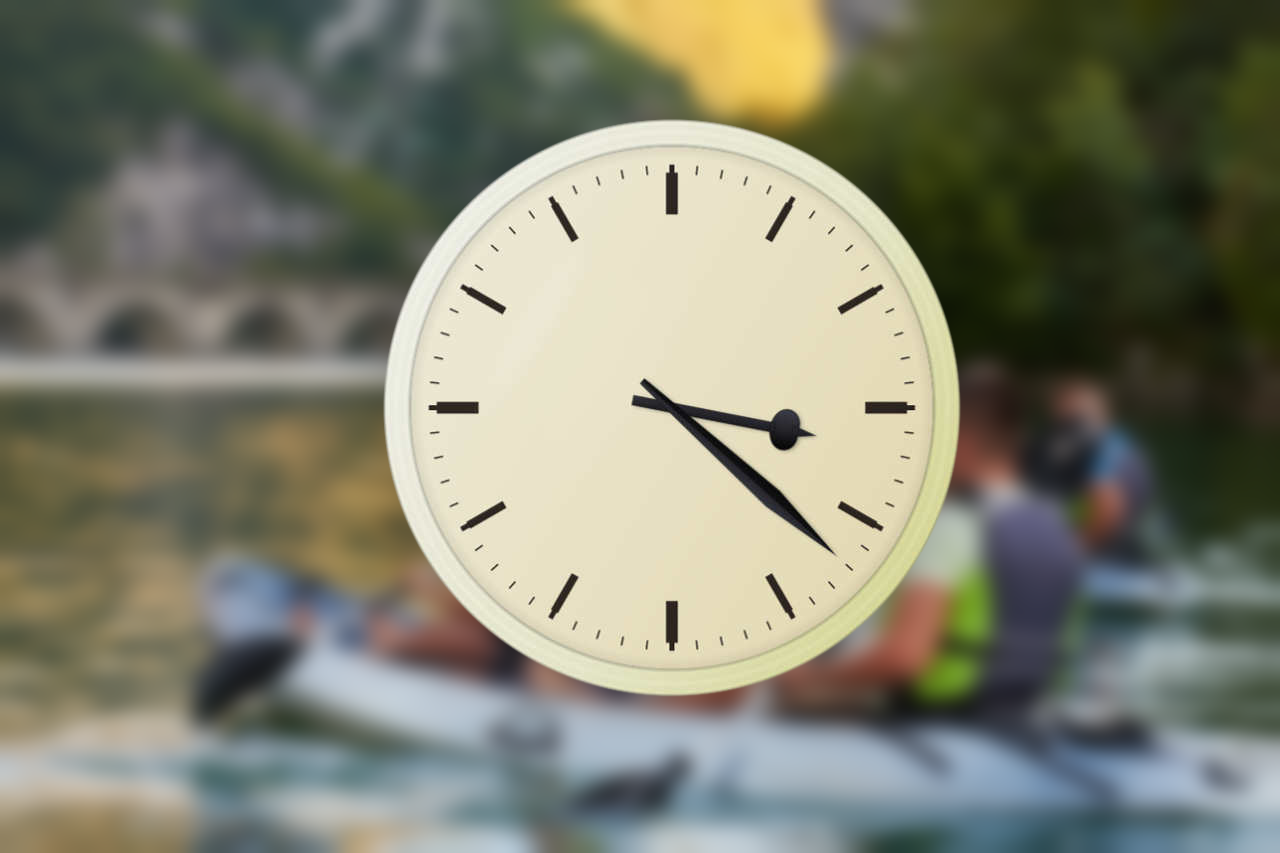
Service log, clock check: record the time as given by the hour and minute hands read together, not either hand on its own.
3:22
